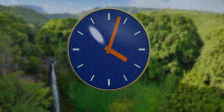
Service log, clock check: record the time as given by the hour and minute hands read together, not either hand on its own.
4:03
